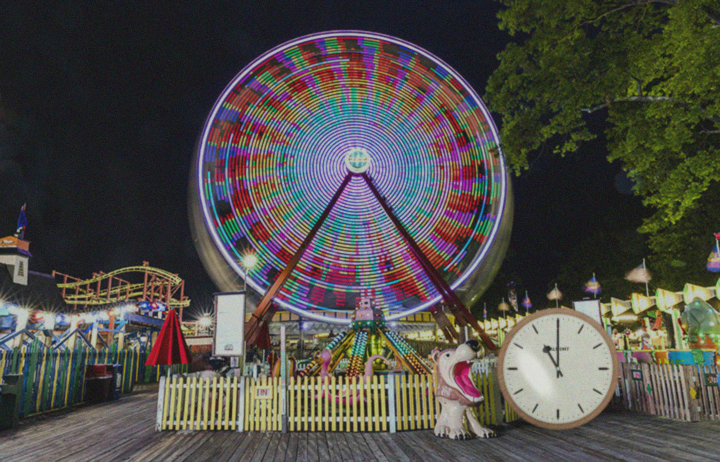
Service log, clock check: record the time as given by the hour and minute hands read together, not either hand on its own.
11:00
